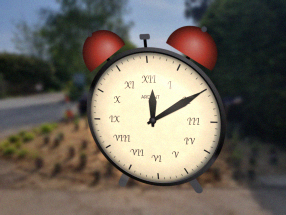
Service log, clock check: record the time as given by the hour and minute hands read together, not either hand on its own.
12:10
